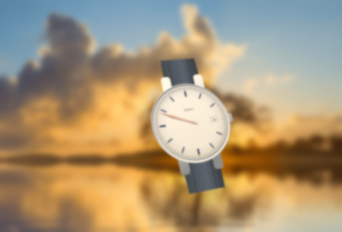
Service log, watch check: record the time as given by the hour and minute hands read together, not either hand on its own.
9:49
